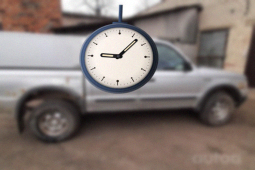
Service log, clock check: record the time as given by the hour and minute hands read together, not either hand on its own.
9:07
